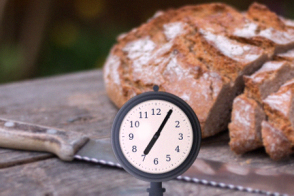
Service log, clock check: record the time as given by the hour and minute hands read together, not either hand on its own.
7:05
